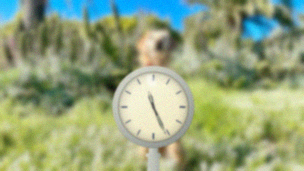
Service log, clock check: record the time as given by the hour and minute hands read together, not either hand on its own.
11:26
